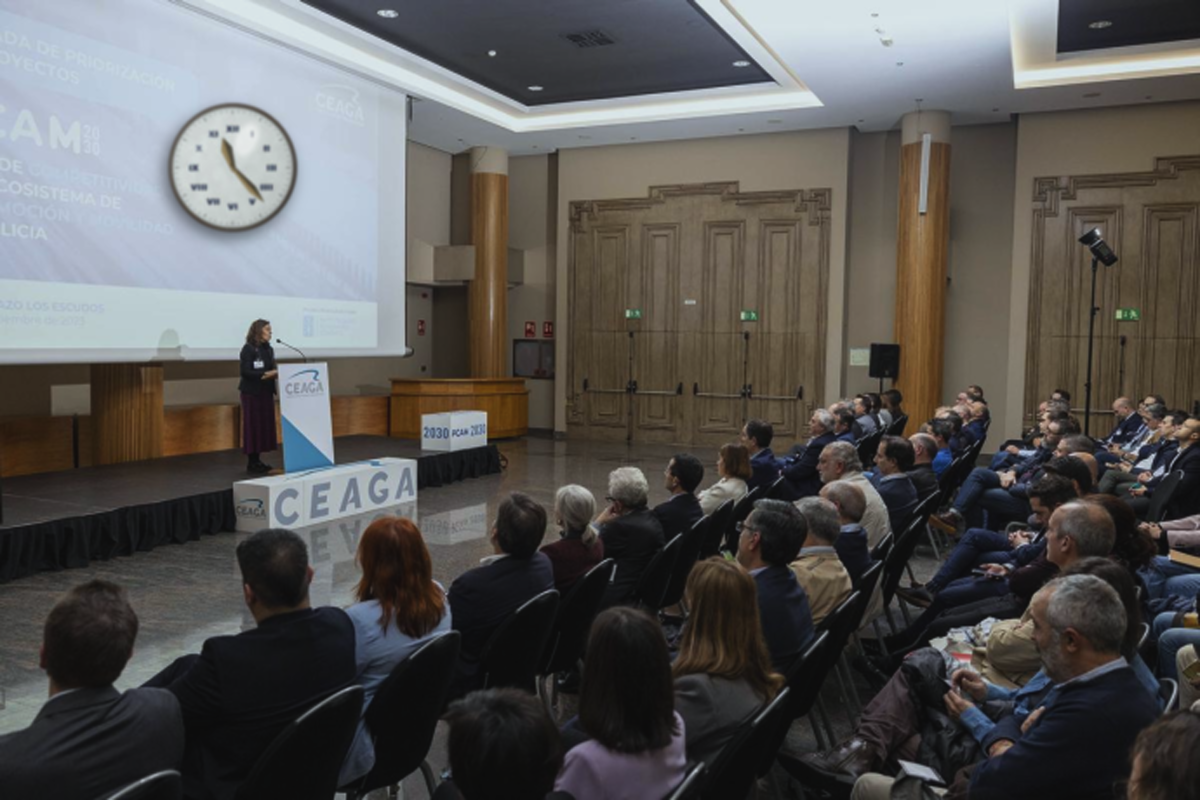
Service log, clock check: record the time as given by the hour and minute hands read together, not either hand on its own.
11:23
